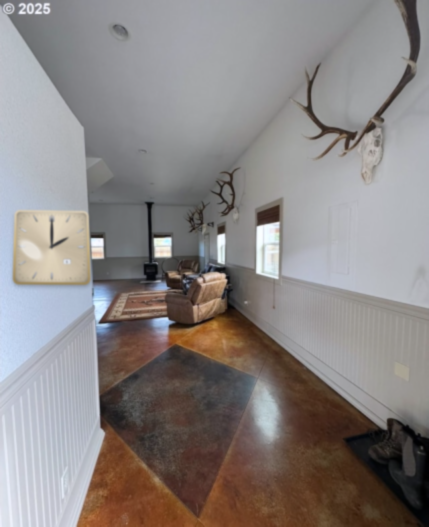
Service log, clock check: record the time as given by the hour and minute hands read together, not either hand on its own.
2:00
